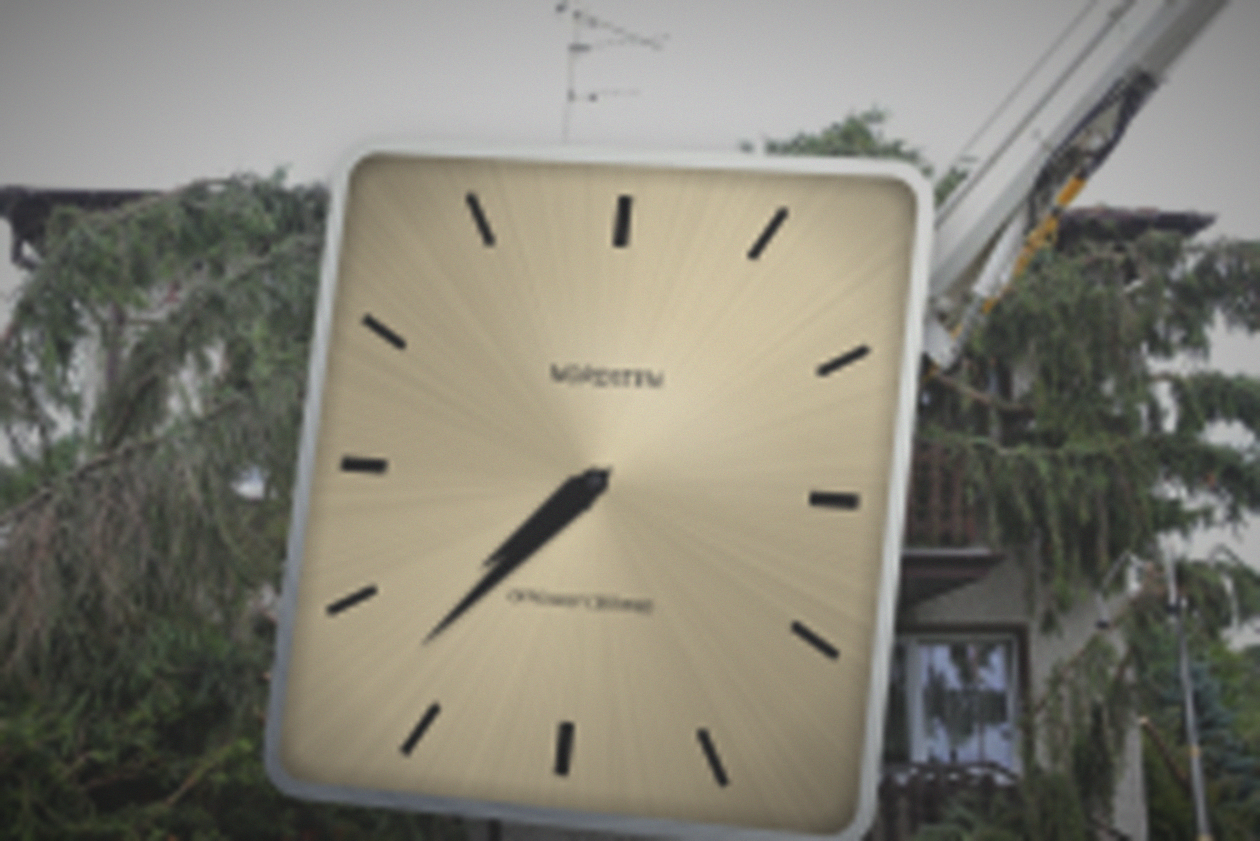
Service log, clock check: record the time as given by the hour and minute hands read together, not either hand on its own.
7:37
